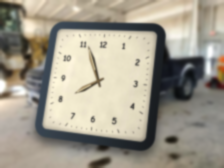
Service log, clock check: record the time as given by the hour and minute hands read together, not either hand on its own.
7:56
